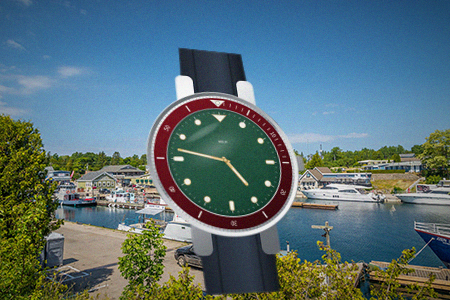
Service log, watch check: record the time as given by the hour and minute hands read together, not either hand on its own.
4:47
